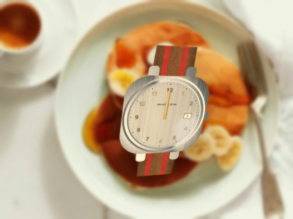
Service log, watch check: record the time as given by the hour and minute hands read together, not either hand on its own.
12:00
